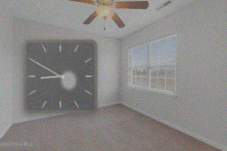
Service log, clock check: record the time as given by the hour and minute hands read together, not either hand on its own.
8:50
